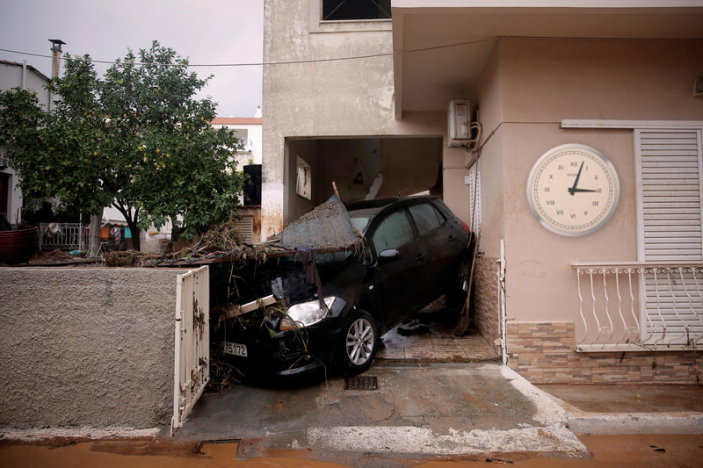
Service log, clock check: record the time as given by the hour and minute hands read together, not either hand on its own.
3:03
